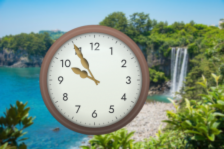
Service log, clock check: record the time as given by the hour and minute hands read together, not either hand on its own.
9:55
